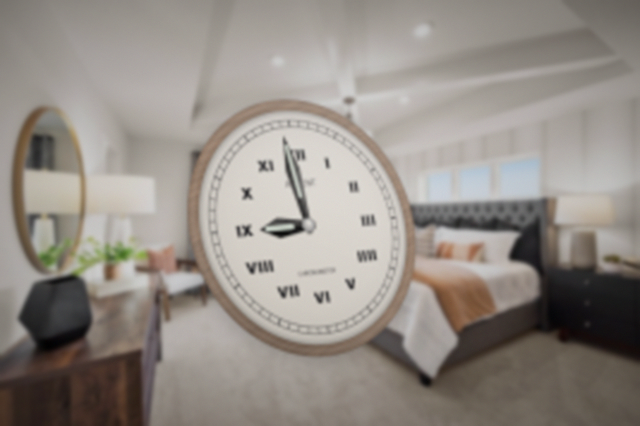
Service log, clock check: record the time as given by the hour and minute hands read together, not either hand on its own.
8:59
